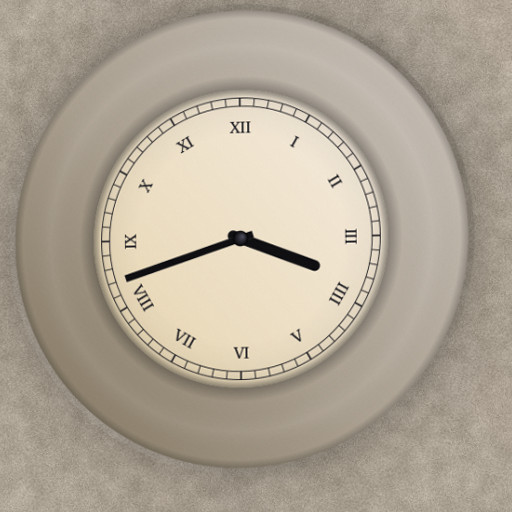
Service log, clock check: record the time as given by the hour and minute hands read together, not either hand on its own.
3:42
